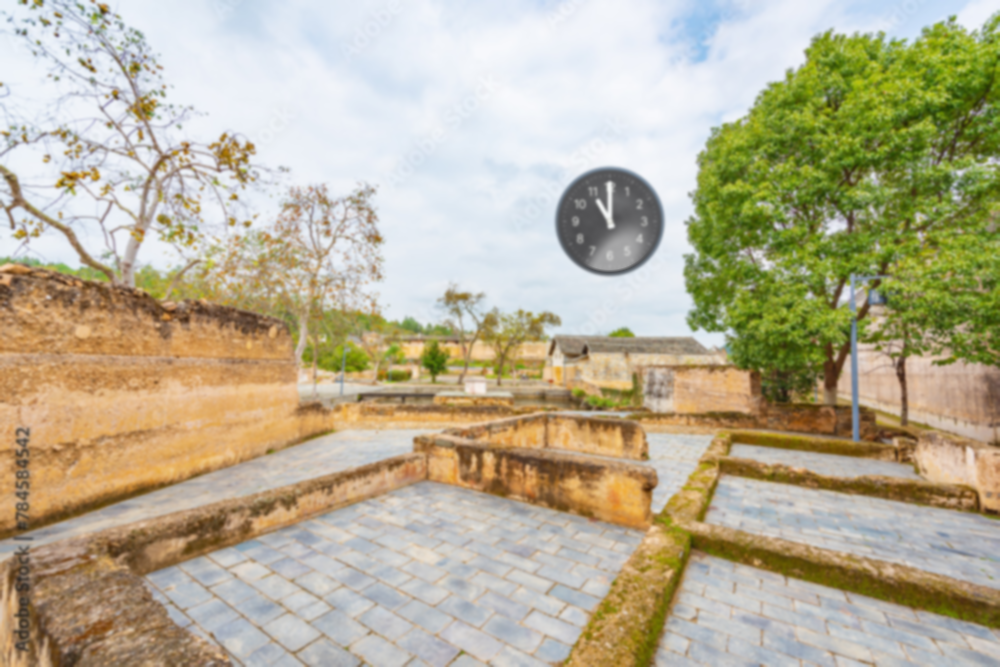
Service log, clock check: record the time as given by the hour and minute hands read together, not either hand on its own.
11:00
